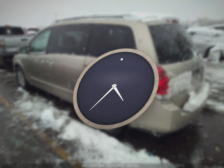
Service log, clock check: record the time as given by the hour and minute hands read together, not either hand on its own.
4:36
